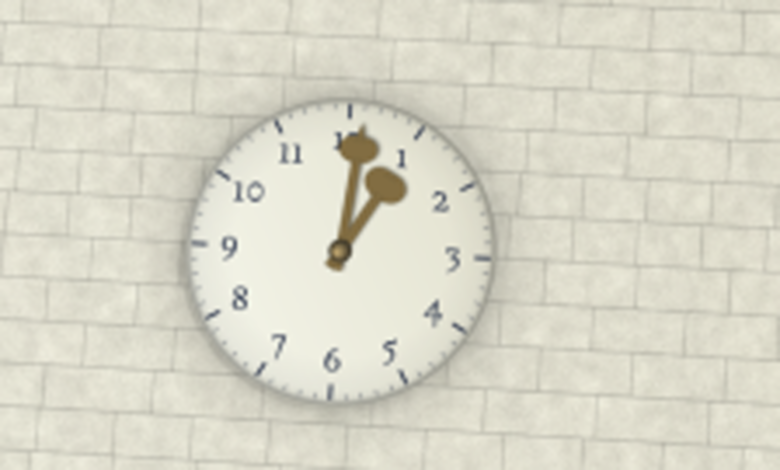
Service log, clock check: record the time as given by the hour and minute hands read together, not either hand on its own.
1:01
